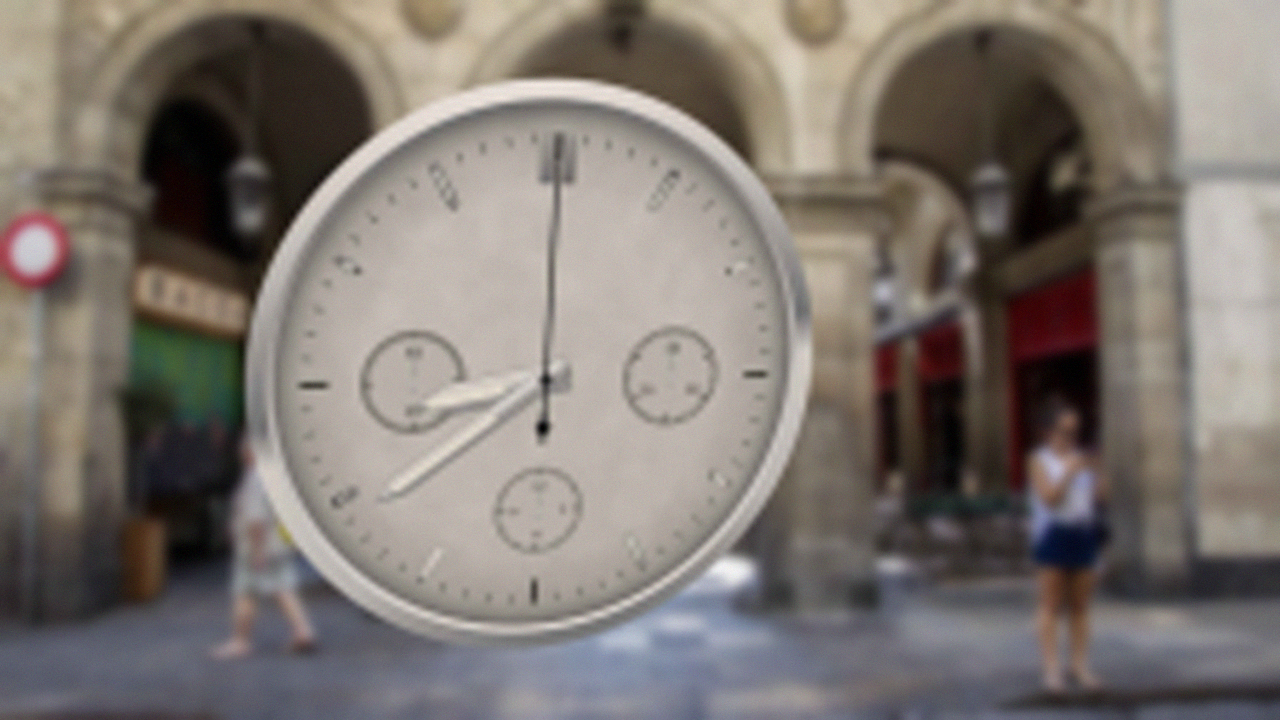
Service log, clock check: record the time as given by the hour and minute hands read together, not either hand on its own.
8:39
